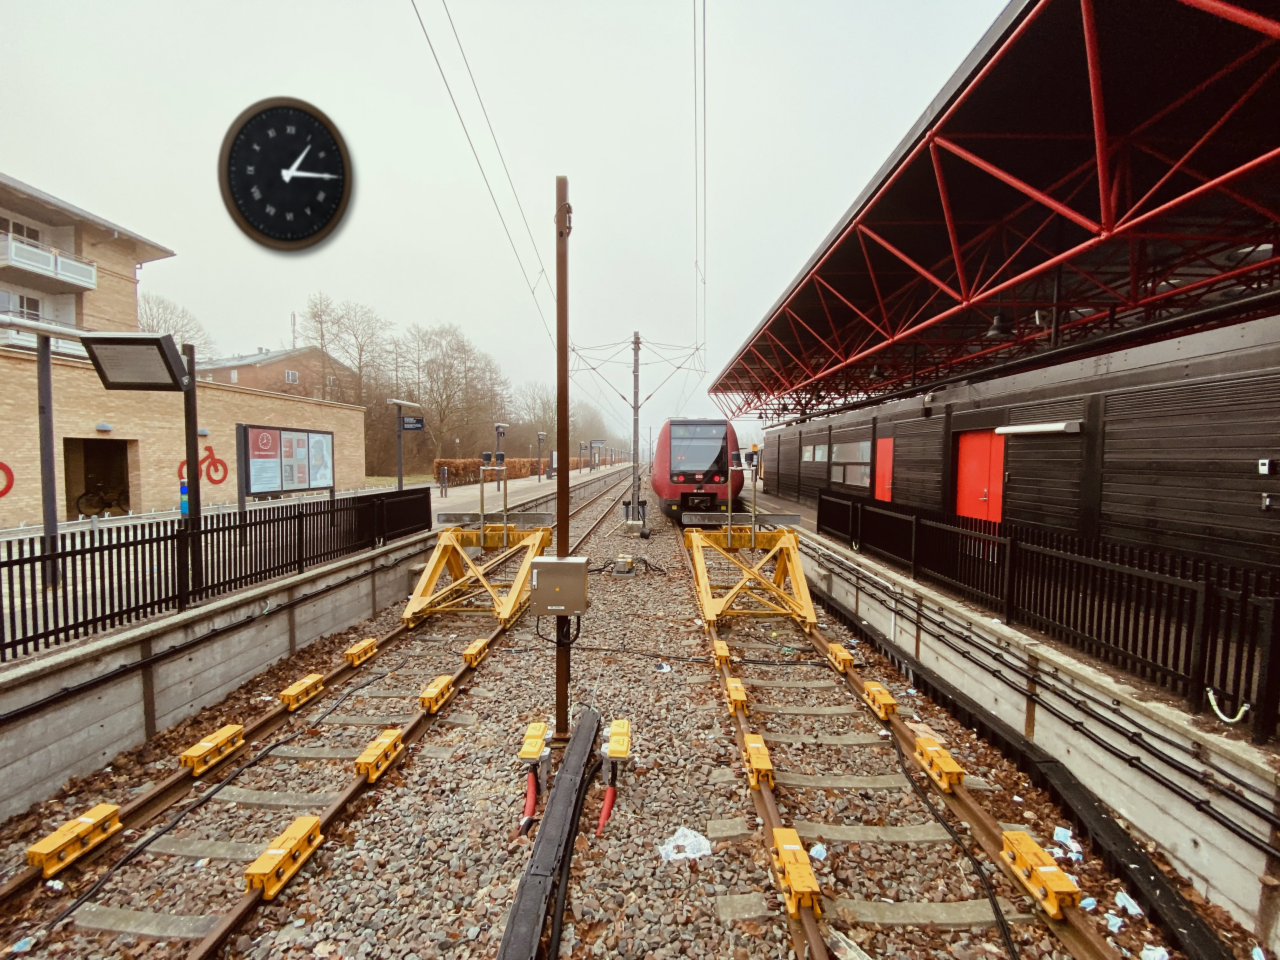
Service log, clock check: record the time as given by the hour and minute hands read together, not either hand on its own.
1:15
